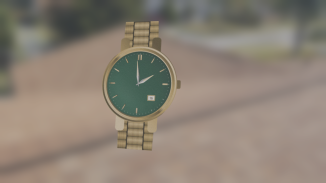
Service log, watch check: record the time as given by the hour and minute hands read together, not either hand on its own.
1:59
